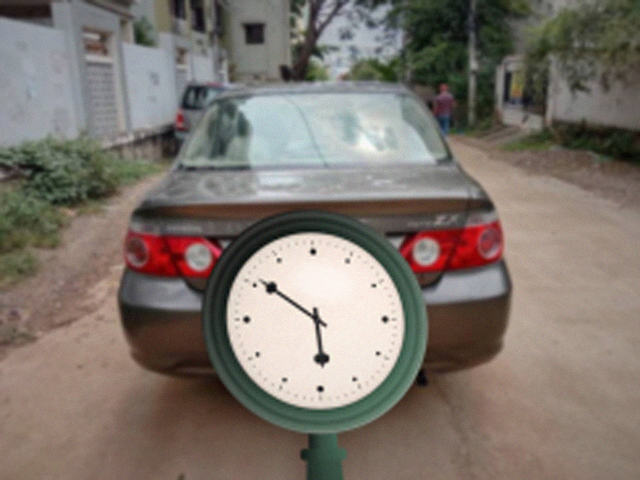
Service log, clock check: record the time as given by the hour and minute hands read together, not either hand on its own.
5:51
